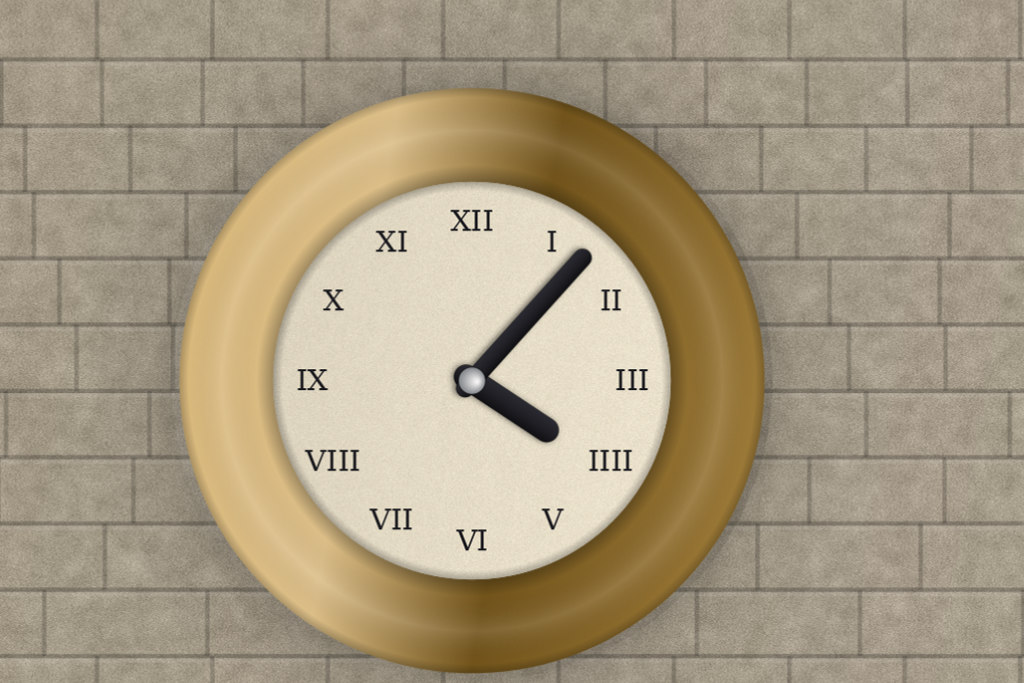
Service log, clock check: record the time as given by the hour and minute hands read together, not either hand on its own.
4:07
